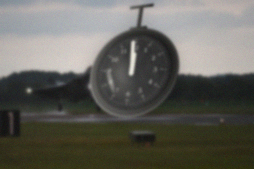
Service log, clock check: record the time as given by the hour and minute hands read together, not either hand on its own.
11:59
